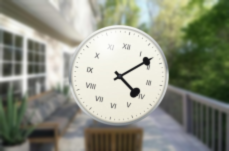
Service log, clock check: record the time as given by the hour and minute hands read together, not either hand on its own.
4:08
